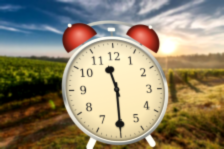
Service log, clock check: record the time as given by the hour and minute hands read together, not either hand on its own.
11:30
